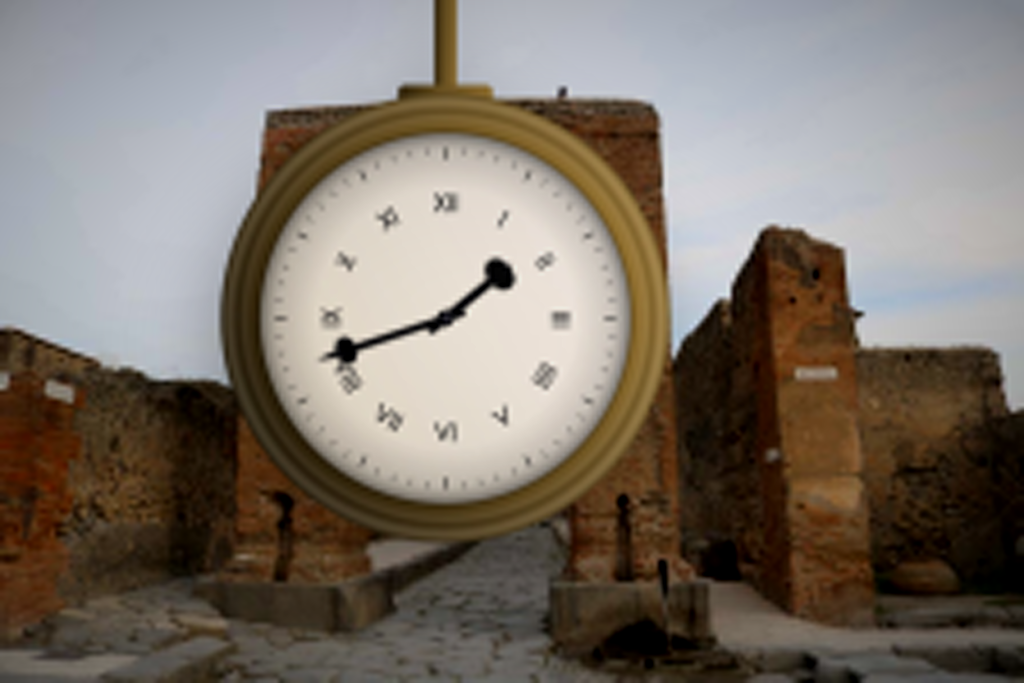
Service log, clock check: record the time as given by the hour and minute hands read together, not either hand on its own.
1:42
